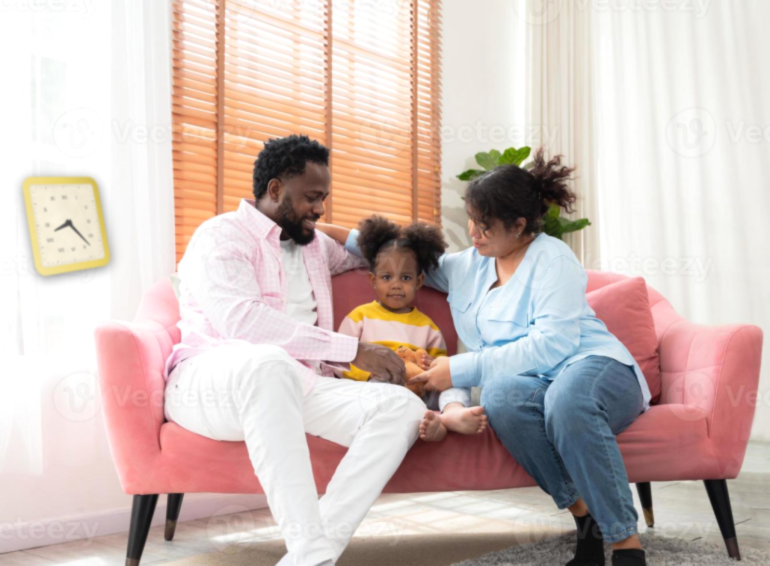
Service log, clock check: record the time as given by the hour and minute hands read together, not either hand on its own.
8:23
